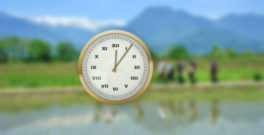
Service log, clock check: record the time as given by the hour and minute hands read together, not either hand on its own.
12:06
